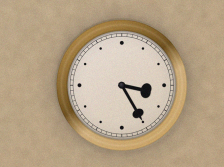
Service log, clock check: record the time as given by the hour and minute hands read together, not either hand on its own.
3:25
